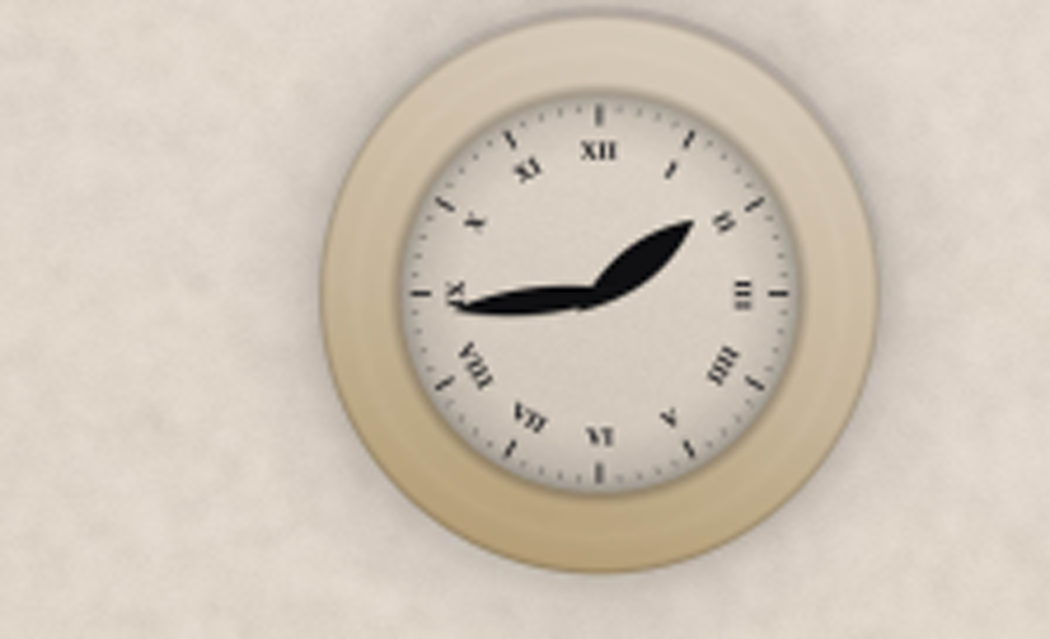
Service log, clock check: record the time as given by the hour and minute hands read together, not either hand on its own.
1:44
